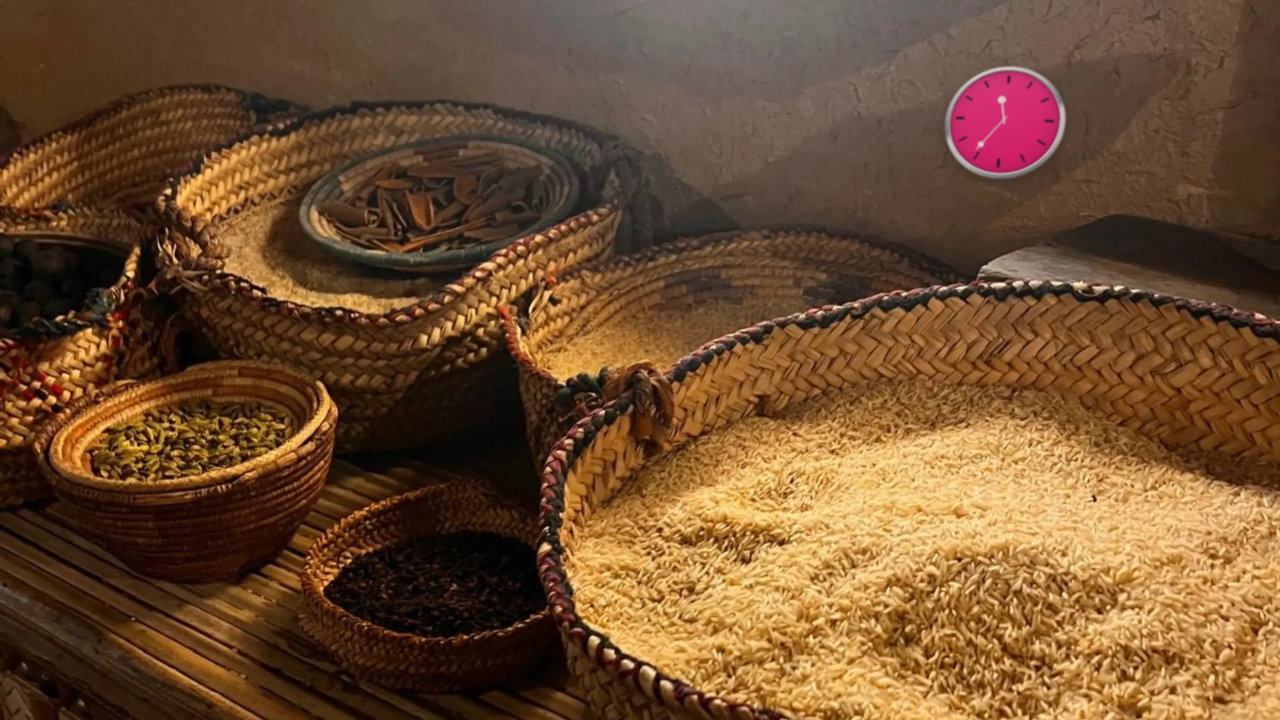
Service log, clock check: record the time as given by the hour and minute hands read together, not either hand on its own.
11:36
